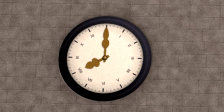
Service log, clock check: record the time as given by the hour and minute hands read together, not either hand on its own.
8:00
